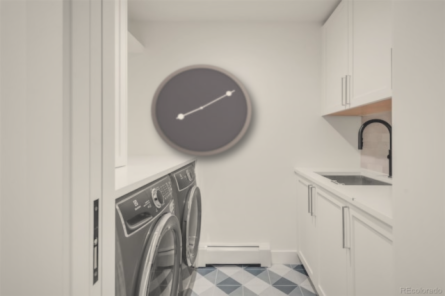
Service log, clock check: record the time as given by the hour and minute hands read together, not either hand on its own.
8:10
